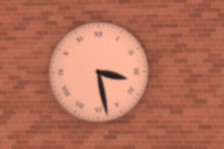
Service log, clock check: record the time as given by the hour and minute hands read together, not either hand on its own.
3:28
